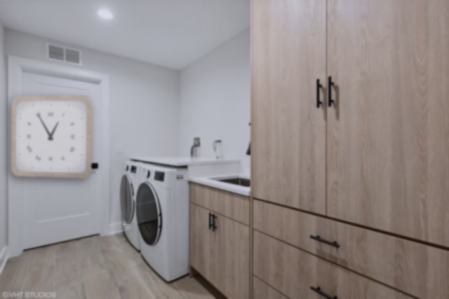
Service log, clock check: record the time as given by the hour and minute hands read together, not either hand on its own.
12:55
